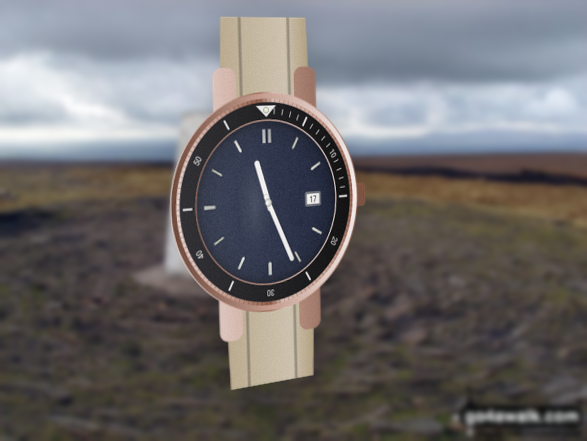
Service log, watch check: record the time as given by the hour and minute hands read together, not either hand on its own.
11:26
